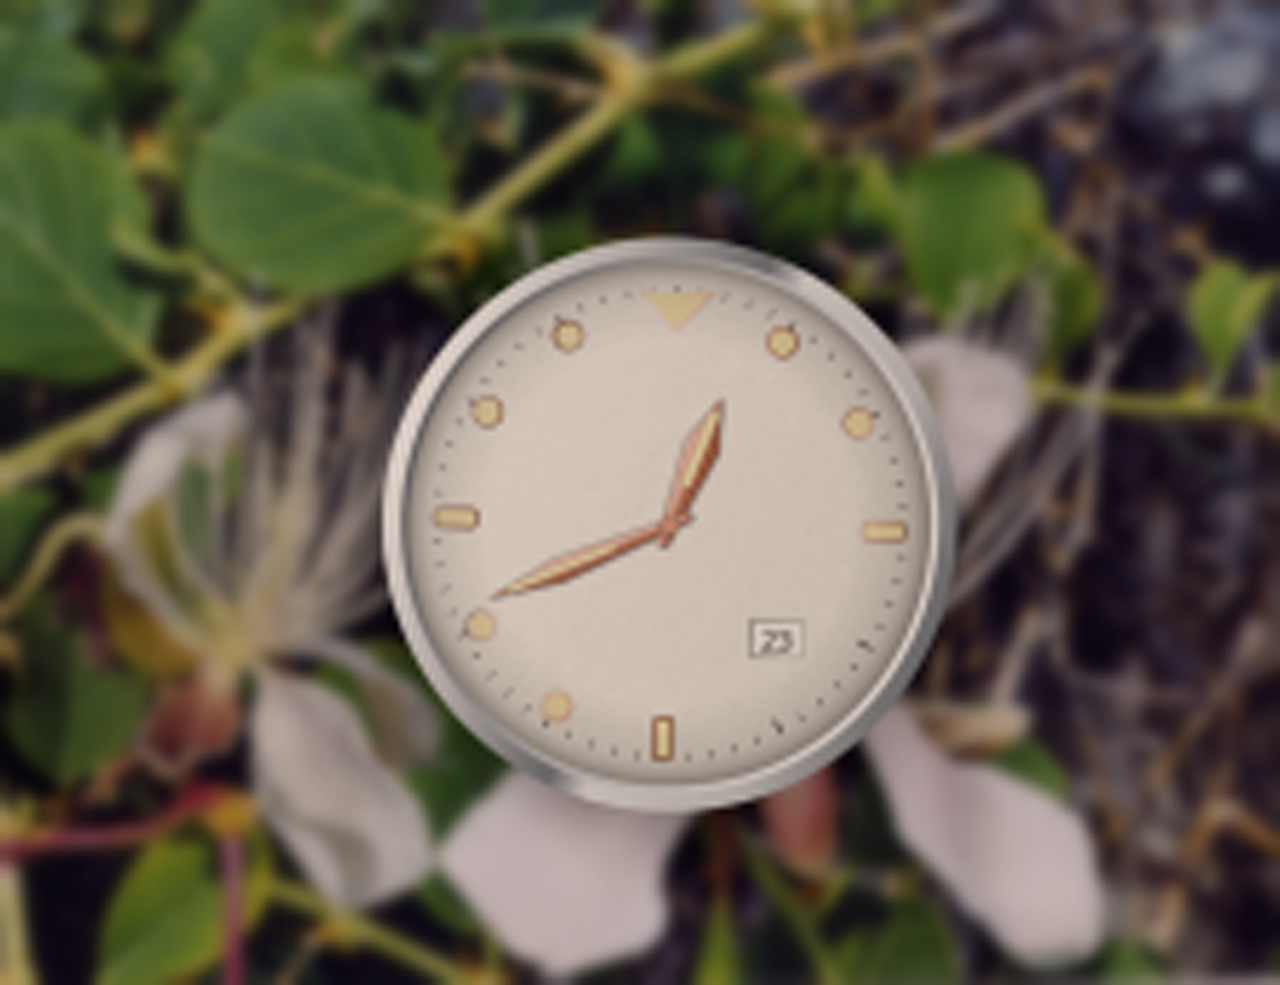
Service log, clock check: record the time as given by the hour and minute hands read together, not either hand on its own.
12:41
